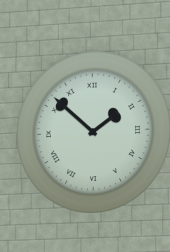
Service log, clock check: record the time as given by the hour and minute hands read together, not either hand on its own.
1:52
